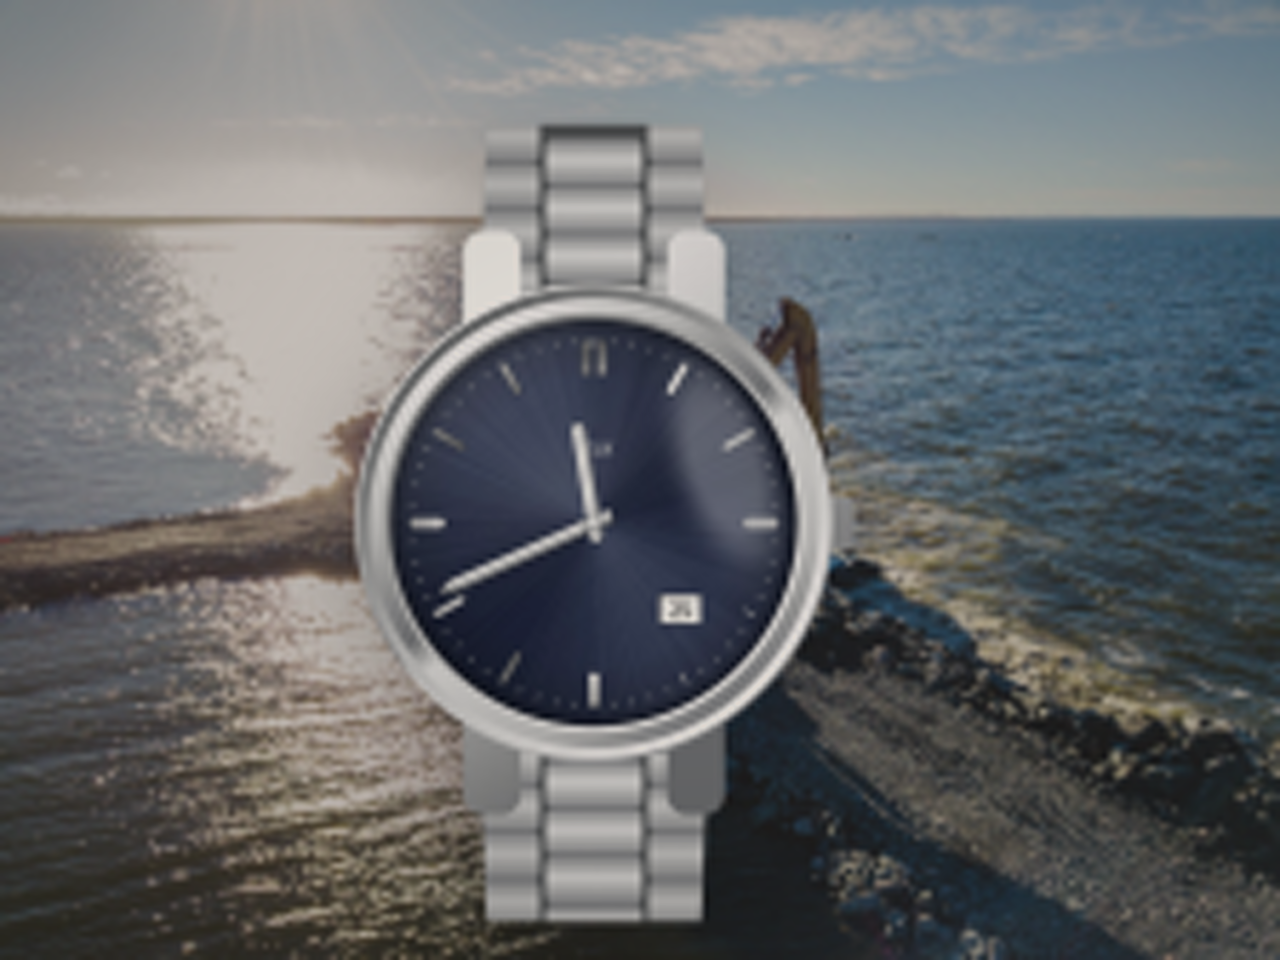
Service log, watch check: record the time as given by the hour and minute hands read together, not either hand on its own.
11:41
